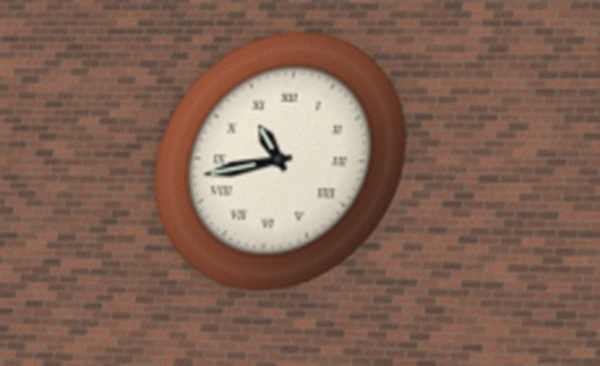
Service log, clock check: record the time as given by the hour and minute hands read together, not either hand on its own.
10:43
